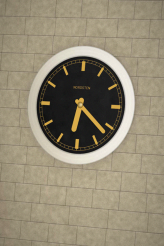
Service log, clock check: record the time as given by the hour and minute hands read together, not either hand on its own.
6:22
